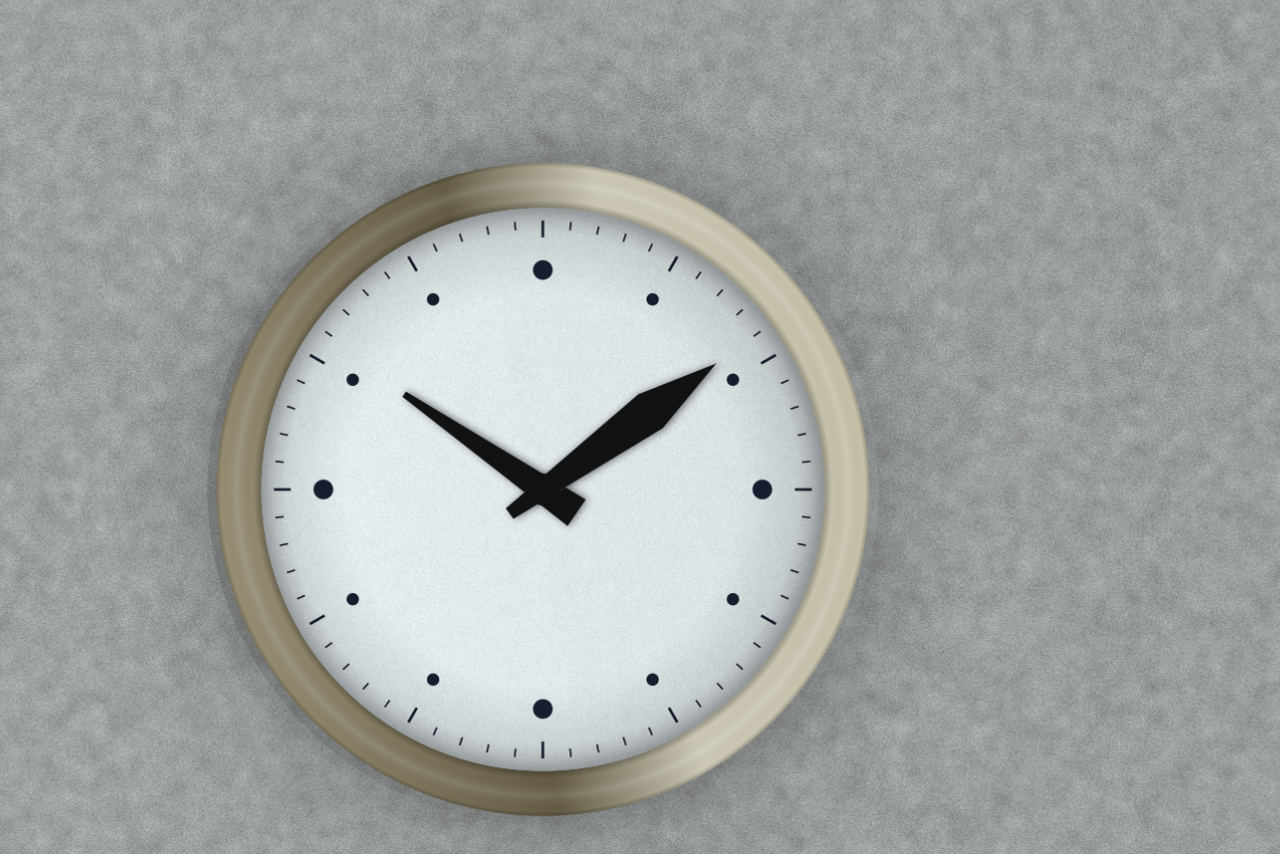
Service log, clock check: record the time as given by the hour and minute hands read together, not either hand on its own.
10:09
